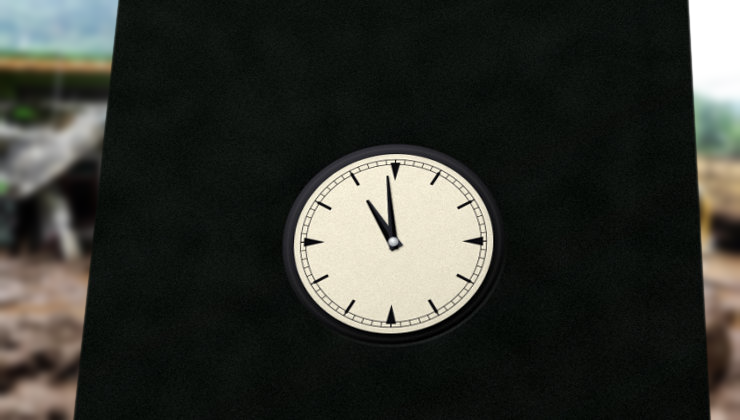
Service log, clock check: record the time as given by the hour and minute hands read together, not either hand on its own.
10:59
